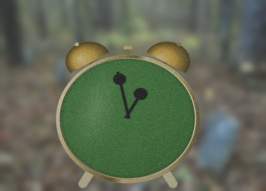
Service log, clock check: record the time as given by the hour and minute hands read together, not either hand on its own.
12:58
